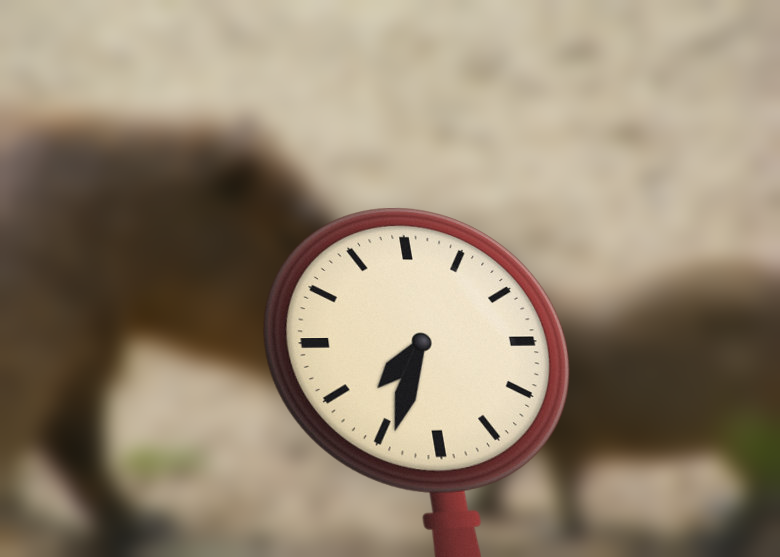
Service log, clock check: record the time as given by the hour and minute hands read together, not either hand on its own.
7:34
